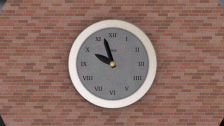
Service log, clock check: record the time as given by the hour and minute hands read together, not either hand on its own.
9:57
